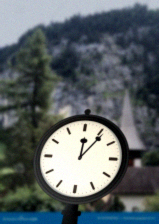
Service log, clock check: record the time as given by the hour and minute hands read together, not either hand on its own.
12:06
